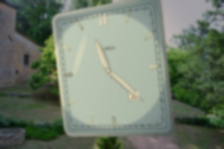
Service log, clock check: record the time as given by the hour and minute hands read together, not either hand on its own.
11:22
